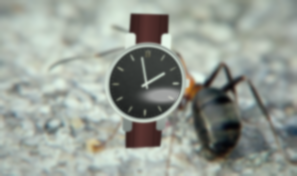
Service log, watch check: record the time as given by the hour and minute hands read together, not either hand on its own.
1:58
